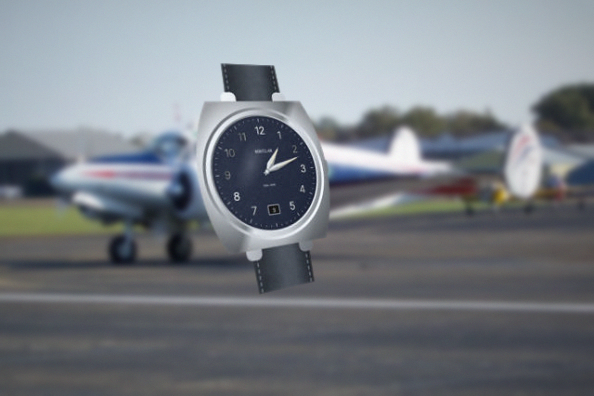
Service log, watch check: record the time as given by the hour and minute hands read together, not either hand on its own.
1:12
